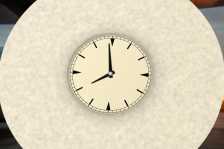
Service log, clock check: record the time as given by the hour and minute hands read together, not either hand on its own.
7:59
